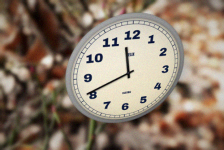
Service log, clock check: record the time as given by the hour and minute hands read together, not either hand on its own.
11:41
